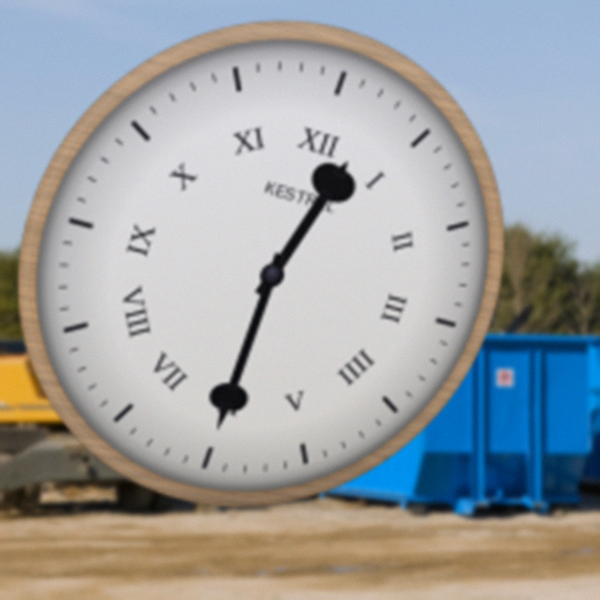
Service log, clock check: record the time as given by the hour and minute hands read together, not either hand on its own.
12:30
